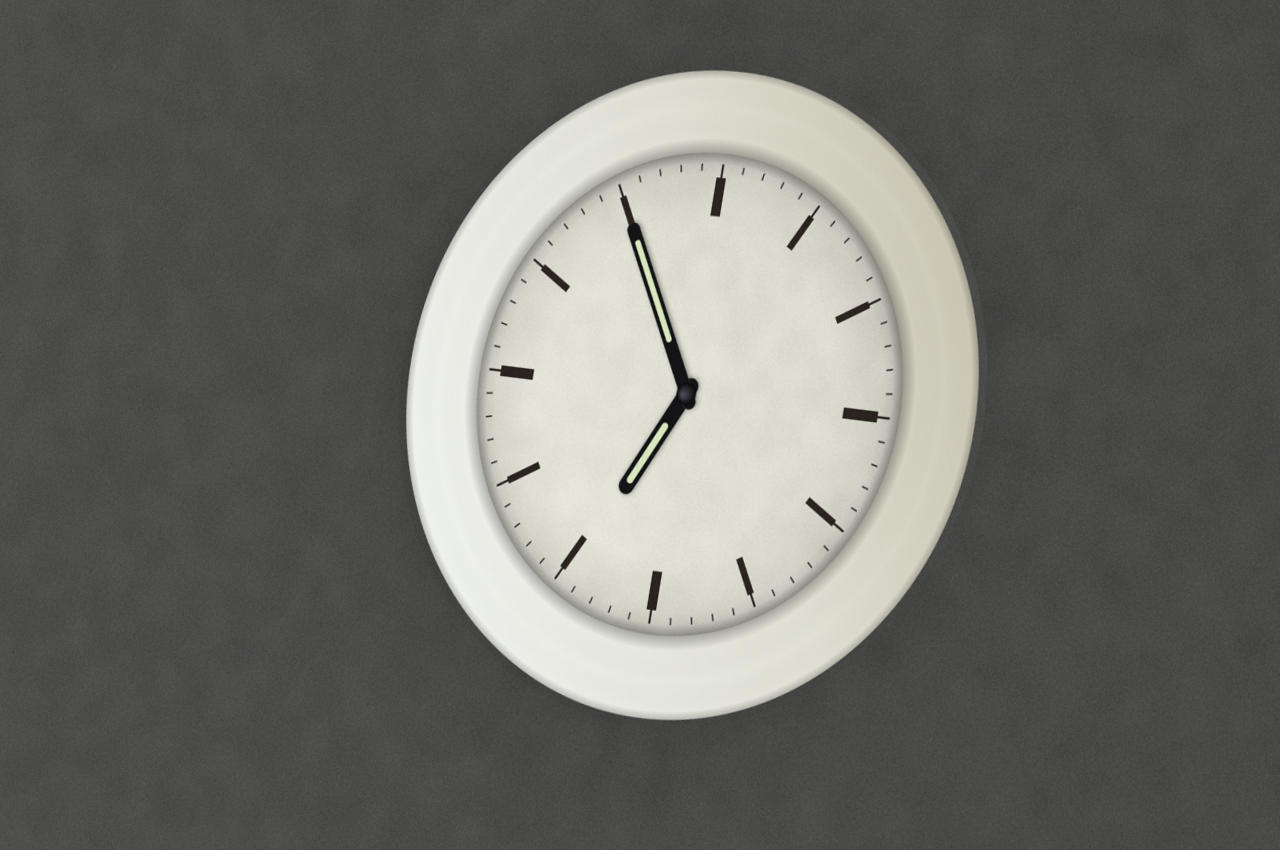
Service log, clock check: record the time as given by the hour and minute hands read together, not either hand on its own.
6:55
